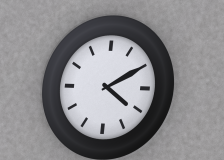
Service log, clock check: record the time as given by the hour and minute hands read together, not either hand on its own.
4:10
